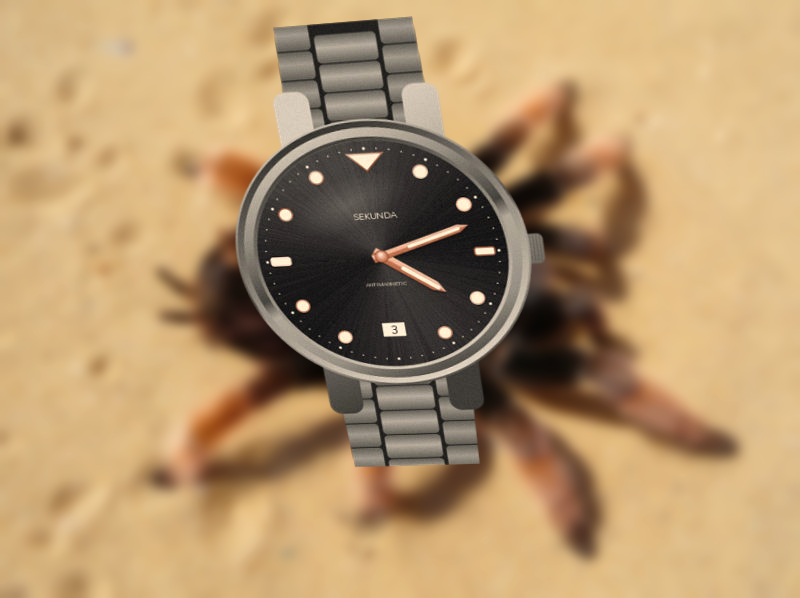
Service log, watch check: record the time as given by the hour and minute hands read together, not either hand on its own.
4:12
